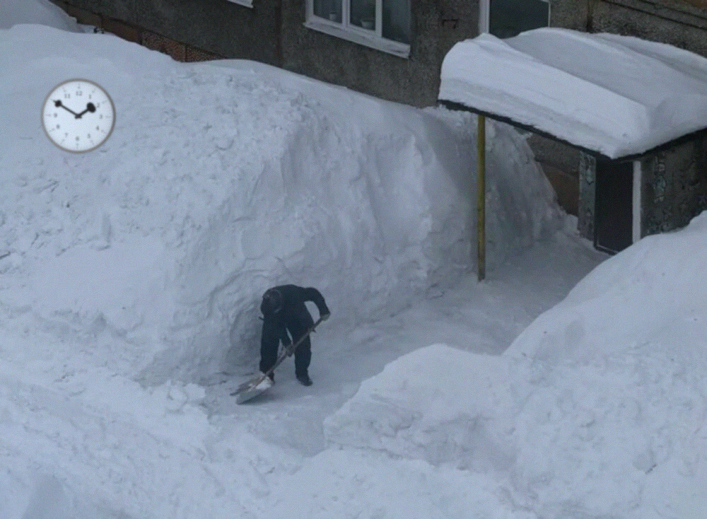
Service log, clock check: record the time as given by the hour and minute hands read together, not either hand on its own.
1:50
